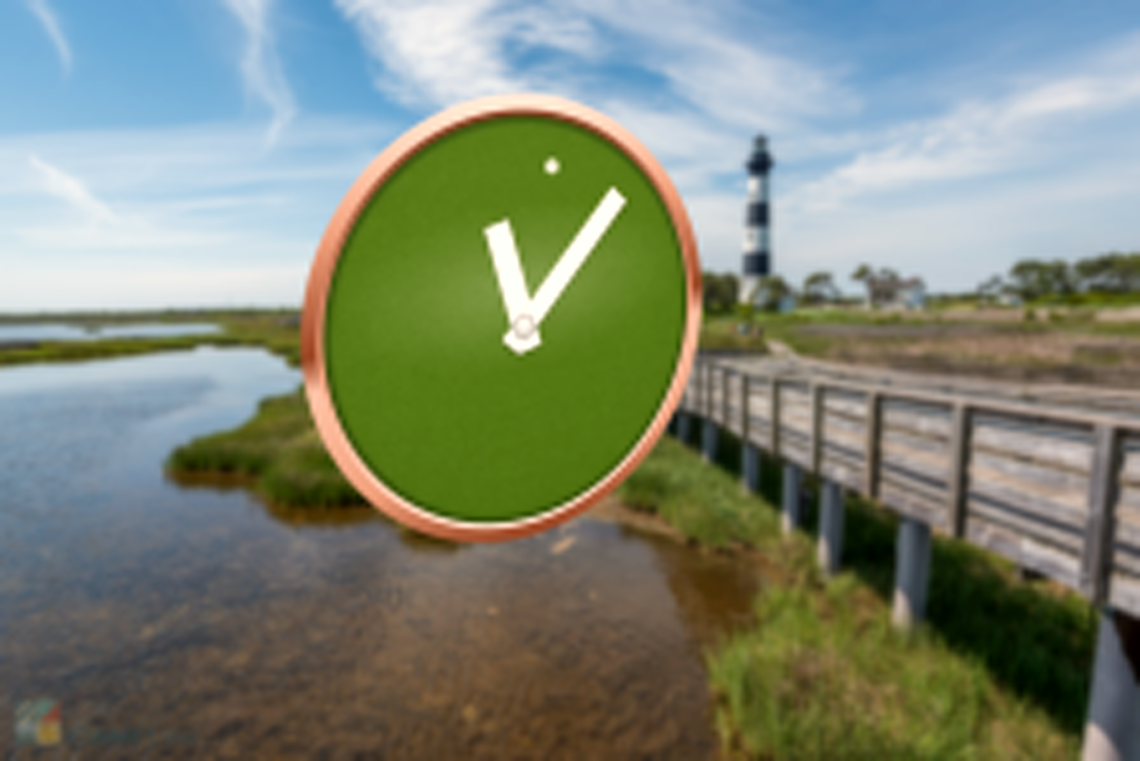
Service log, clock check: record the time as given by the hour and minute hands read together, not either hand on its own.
11:05
